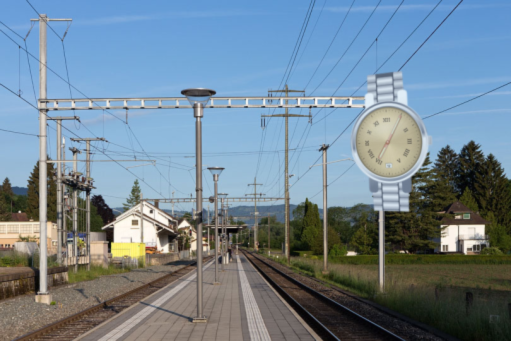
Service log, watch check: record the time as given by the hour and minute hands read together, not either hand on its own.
7:05
